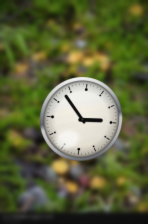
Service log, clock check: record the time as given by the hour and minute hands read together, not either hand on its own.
2:53
